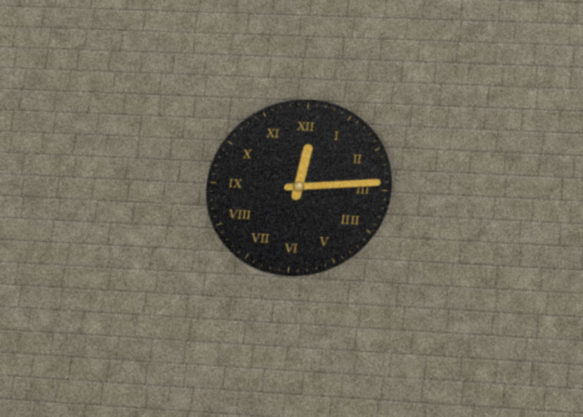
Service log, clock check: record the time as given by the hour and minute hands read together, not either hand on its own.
12:14
